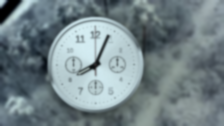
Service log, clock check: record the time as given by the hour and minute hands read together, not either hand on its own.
8:04
